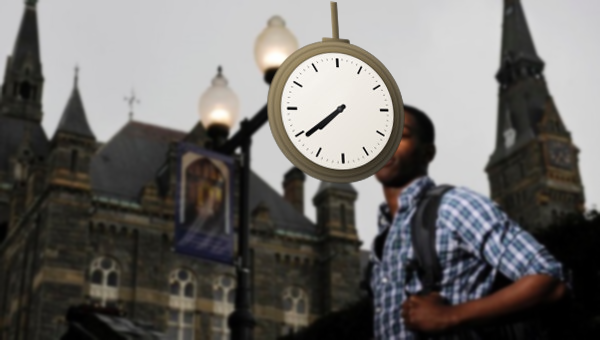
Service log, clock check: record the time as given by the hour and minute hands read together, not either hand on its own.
7:39
